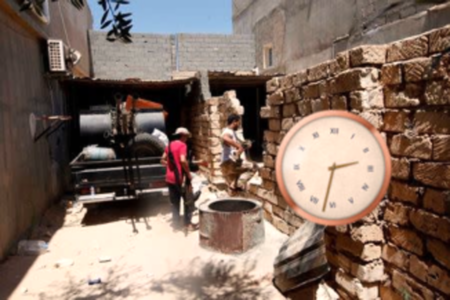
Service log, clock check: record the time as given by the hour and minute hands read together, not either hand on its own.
2:32
